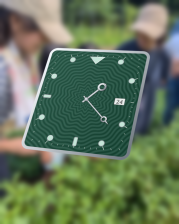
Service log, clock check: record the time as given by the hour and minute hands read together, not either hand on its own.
1:22
